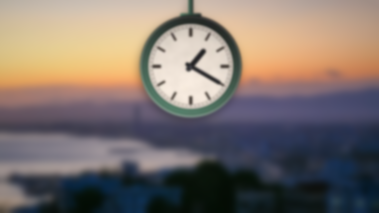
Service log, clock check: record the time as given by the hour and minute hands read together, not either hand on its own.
1:20
